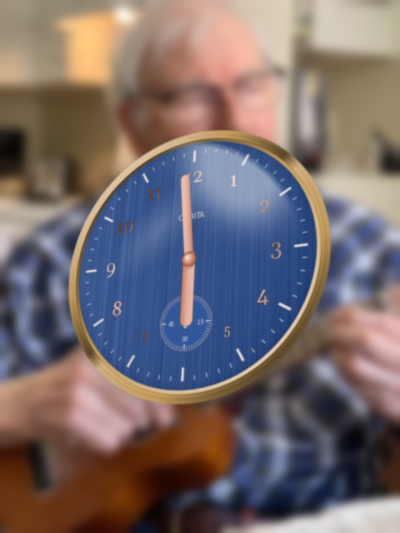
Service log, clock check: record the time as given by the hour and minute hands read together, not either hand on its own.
5:59
